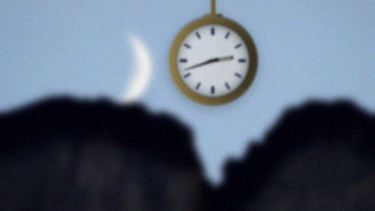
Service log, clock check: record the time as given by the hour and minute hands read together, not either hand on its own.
2:42
